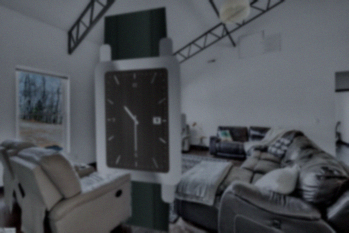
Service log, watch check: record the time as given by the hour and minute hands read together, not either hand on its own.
10:30
